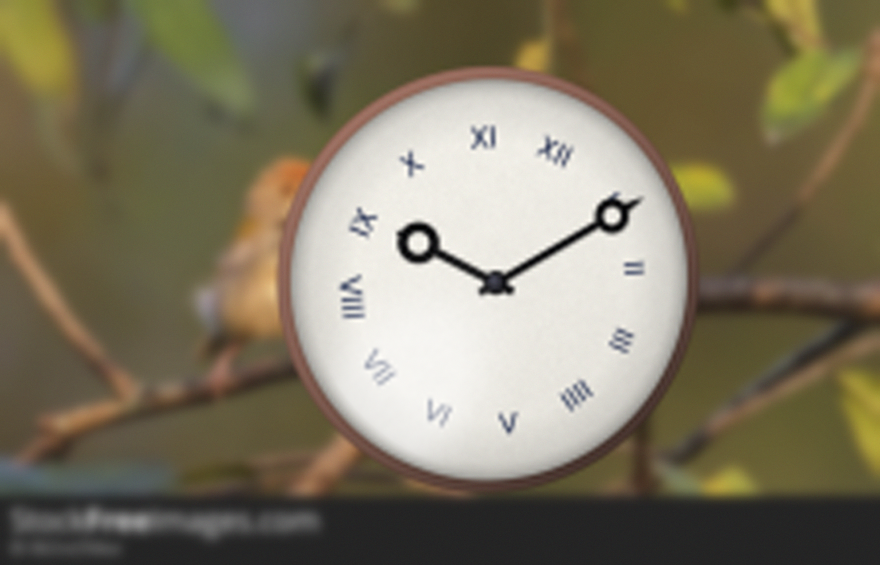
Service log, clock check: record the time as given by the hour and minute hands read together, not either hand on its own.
9:06
